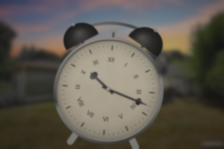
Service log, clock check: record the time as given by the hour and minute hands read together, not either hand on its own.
10:18
